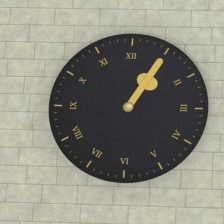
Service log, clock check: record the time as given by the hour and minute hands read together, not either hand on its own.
1:05
